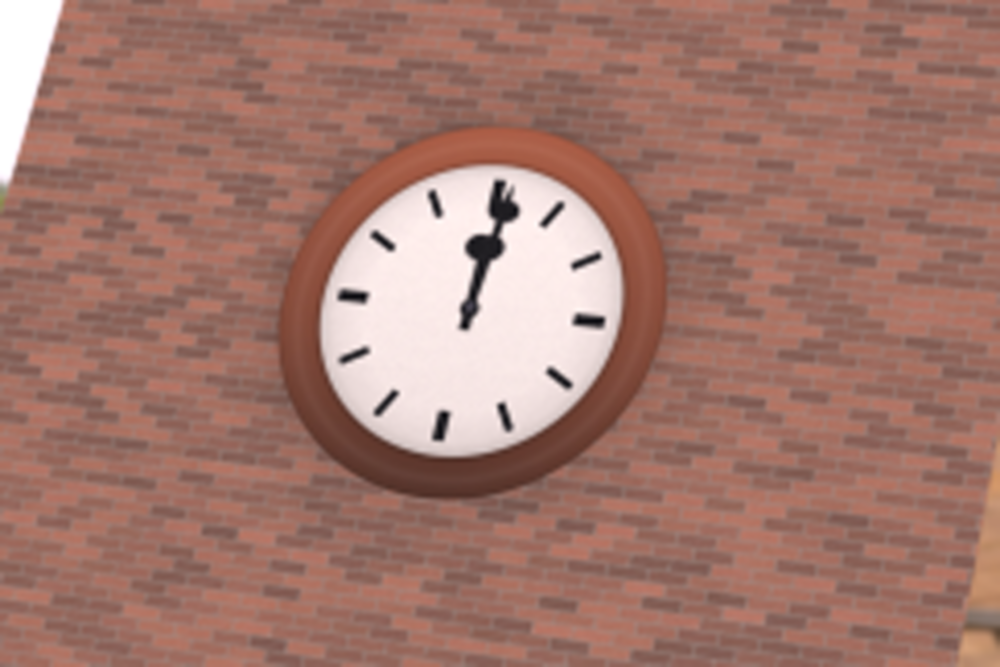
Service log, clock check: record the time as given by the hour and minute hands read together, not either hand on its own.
12:01
